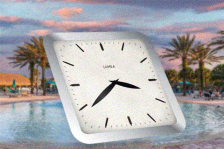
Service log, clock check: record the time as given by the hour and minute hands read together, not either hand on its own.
3:39
